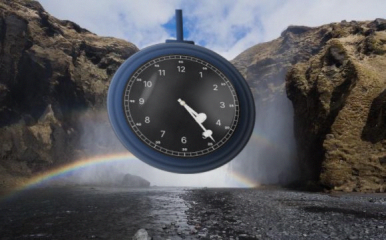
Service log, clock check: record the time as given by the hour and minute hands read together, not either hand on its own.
4:24
